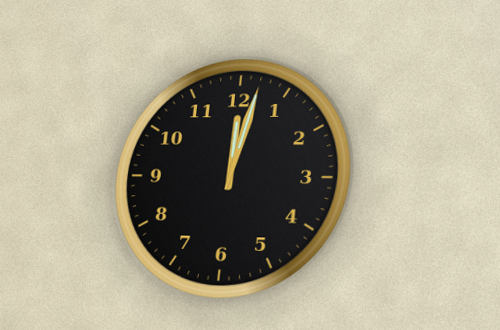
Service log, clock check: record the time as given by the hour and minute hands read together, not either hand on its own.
12:02
